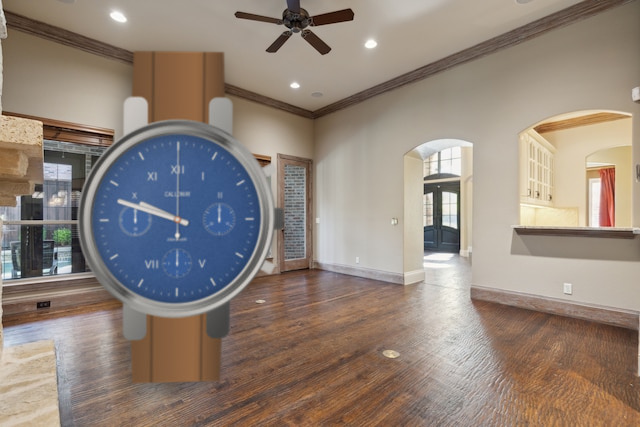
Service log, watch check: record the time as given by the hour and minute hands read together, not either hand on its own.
9:48
